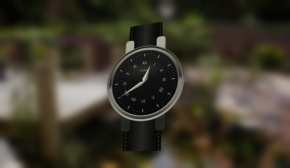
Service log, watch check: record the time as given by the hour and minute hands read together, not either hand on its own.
12:40
